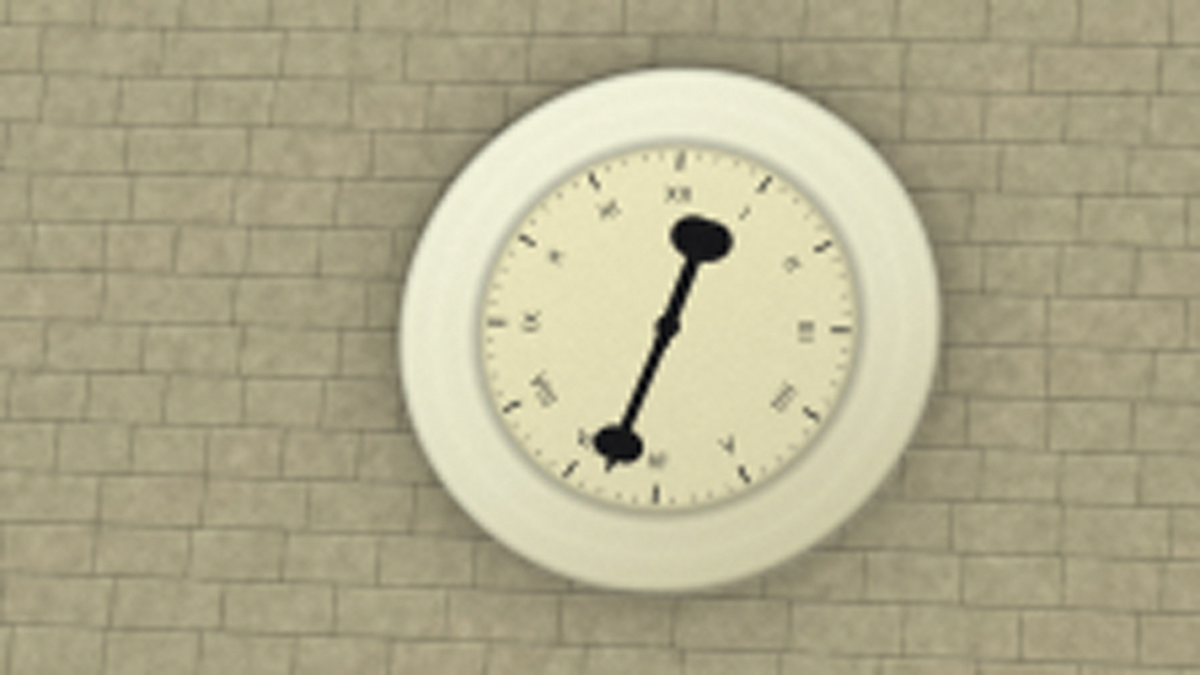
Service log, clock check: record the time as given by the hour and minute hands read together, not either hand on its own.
12:33
